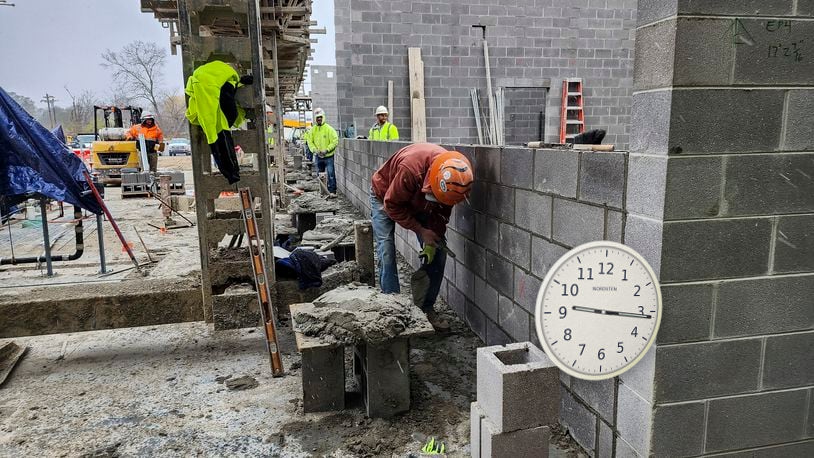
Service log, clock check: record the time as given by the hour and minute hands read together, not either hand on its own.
9:16
